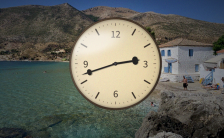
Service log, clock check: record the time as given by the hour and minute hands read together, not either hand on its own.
2:42
